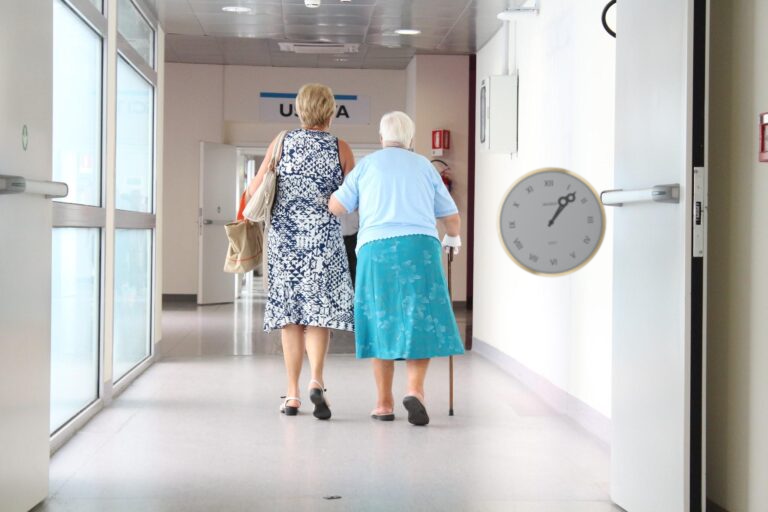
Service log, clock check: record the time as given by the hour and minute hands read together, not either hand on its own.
1:07
